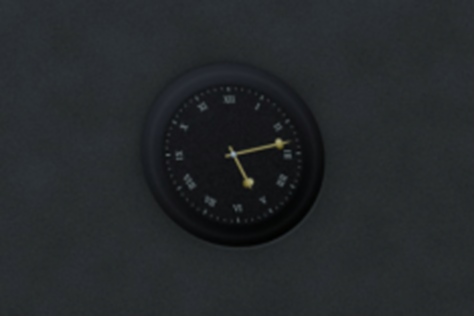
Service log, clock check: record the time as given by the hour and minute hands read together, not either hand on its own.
5:13
